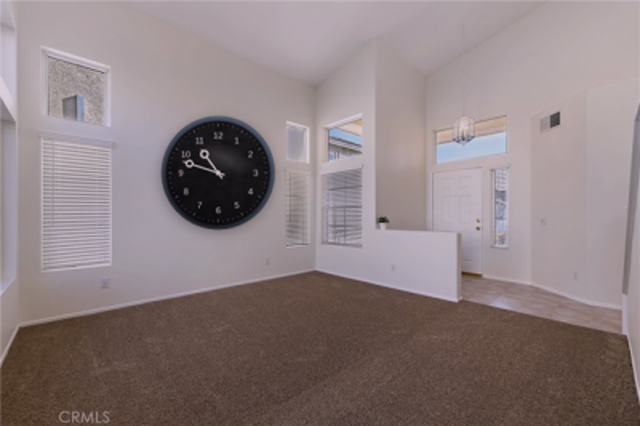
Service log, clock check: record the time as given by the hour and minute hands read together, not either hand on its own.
10:48
